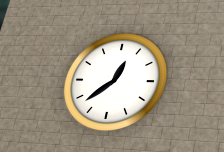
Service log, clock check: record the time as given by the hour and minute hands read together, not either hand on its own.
12:38
